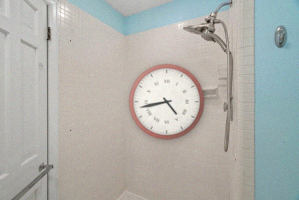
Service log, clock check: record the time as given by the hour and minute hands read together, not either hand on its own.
4:43
